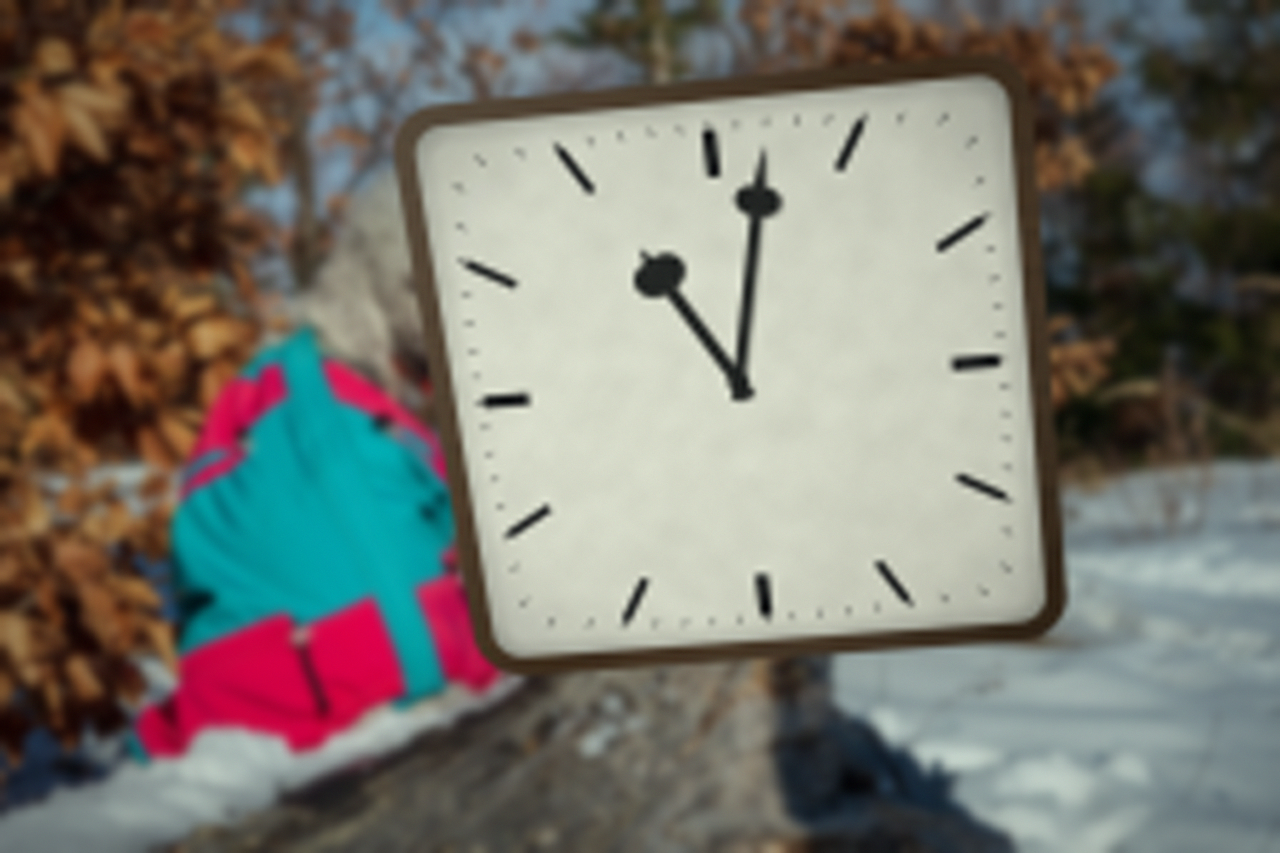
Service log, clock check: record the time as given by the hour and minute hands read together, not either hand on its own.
11:02
